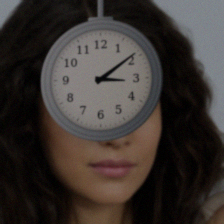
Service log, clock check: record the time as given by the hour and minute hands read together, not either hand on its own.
3:09
